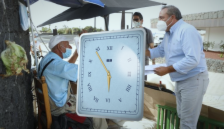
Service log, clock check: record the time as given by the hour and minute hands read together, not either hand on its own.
5:54
